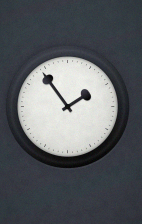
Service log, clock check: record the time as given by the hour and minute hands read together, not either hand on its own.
1:54
